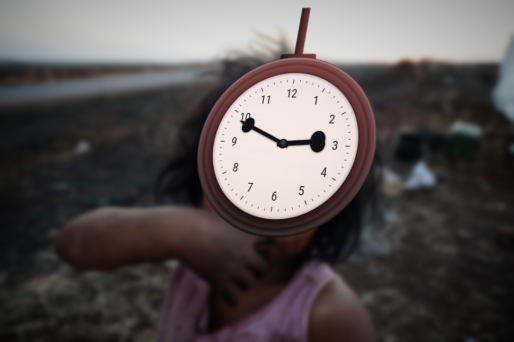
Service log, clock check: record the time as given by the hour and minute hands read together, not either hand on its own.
2:49
